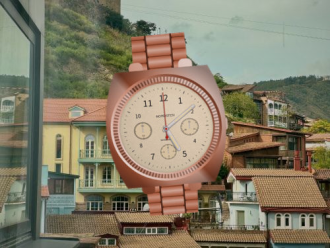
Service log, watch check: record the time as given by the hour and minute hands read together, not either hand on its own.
5:09
